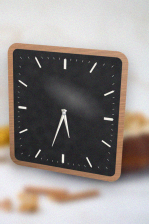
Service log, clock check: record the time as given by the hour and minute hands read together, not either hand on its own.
5:33
